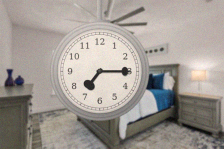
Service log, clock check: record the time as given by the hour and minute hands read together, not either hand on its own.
7:15
